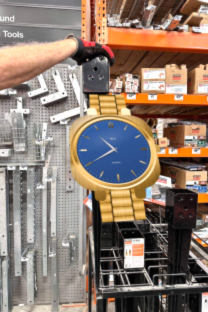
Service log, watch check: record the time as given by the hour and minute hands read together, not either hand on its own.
10:40
